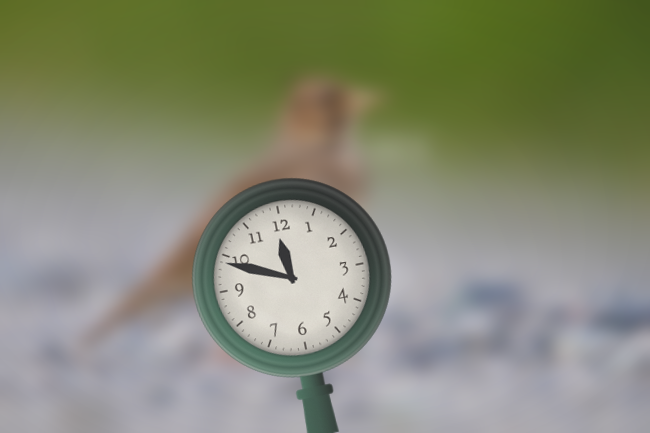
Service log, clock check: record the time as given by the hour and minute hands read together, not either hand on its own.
11:49
